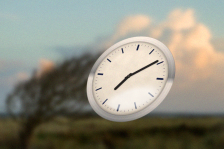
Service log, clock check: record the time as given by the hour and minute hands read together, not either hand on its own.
7:09
